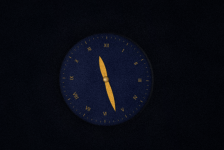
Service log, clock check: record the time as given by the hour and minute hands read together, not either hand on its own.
11:27
